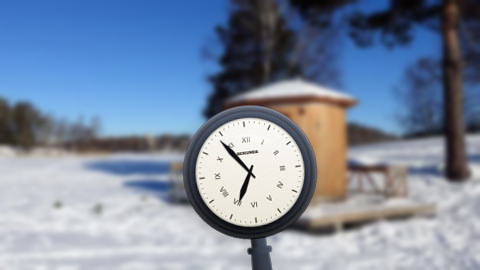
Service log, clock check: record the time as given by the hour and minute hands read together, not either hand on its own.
6:54
